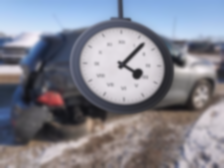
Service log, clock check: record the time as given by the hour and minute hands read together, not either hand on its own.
4:07
